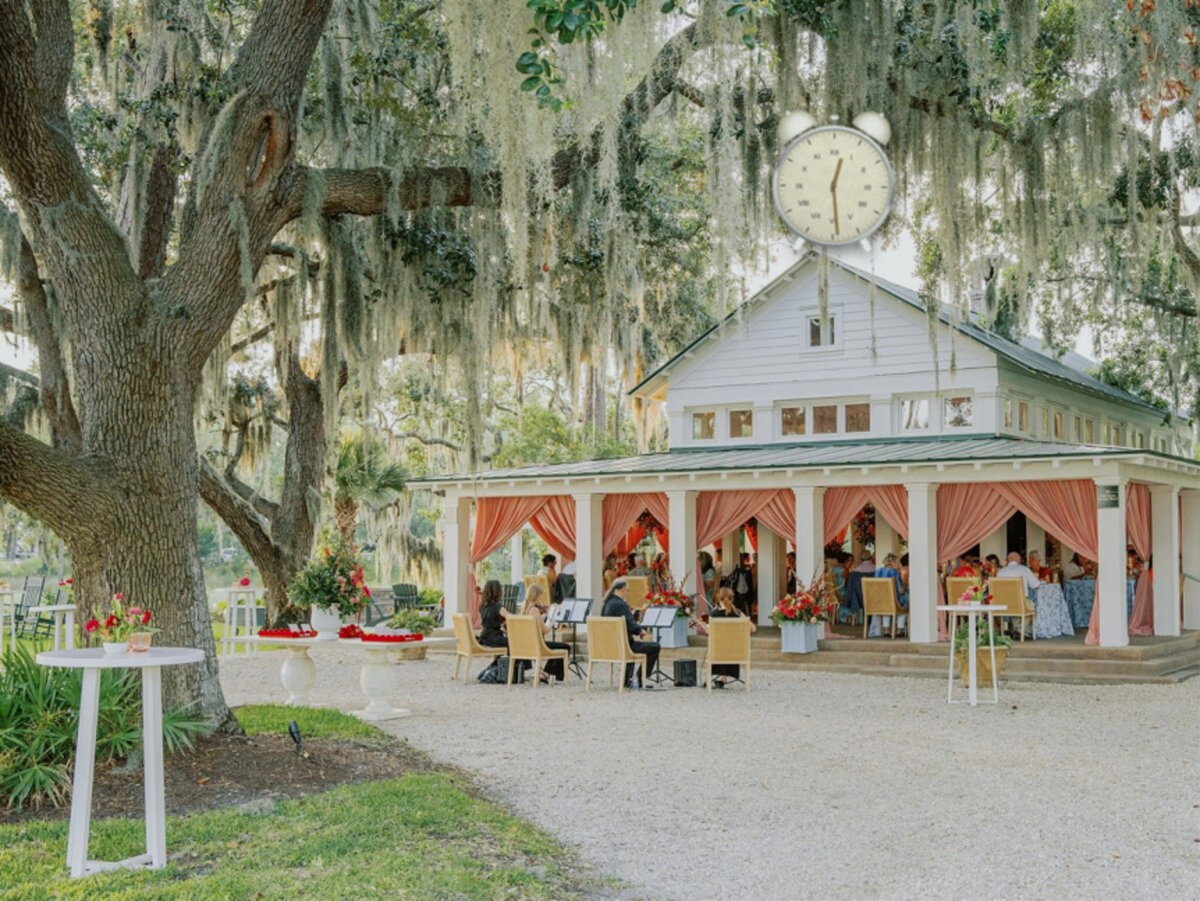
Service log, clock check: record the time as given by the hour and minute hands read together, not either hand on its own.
12:29
